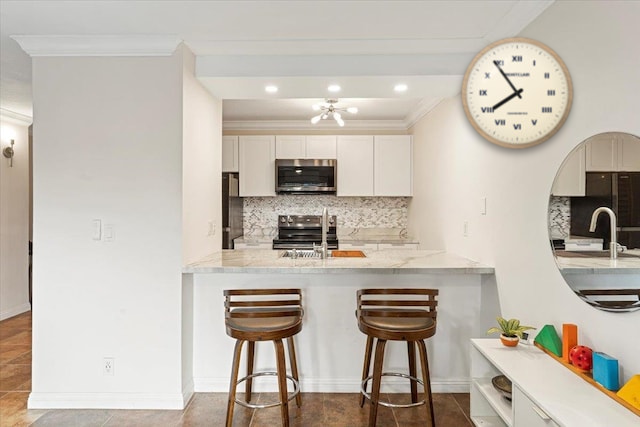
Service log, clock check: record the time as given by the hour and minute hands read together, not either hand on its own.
7:54
